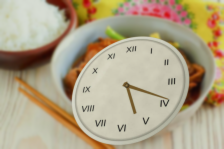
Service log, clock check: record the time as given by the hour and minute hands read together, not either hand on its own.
5:19
